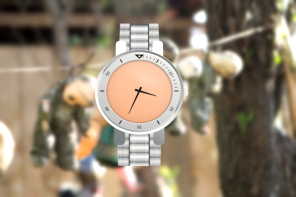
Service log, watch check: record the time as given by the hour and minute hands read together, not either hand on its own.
3:34
